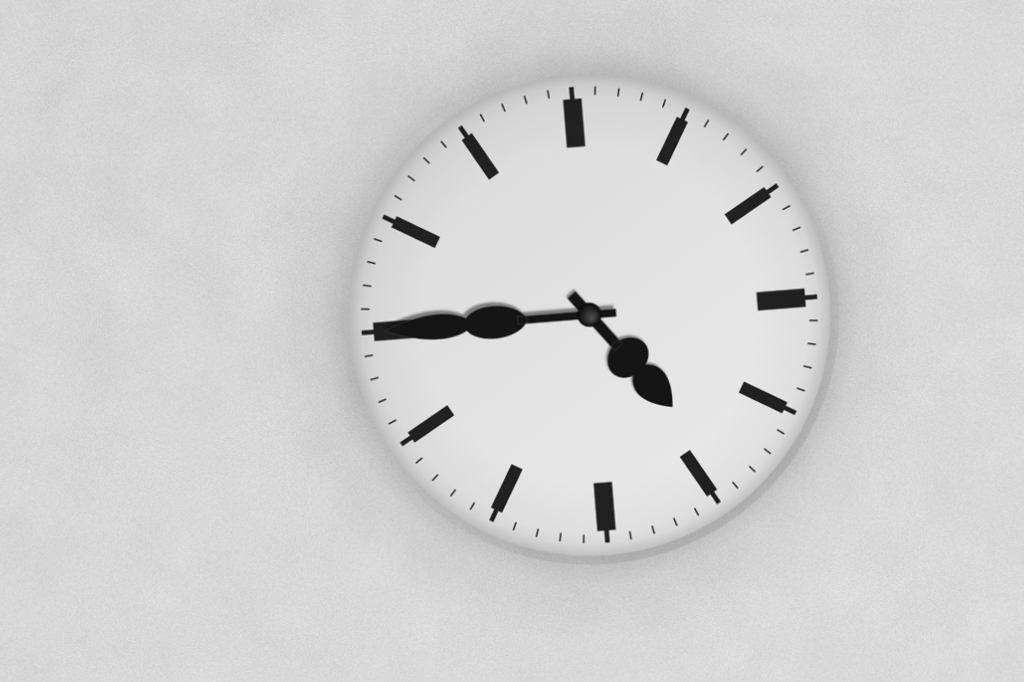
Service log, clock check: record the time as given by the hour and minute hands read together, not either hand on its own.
4:45
